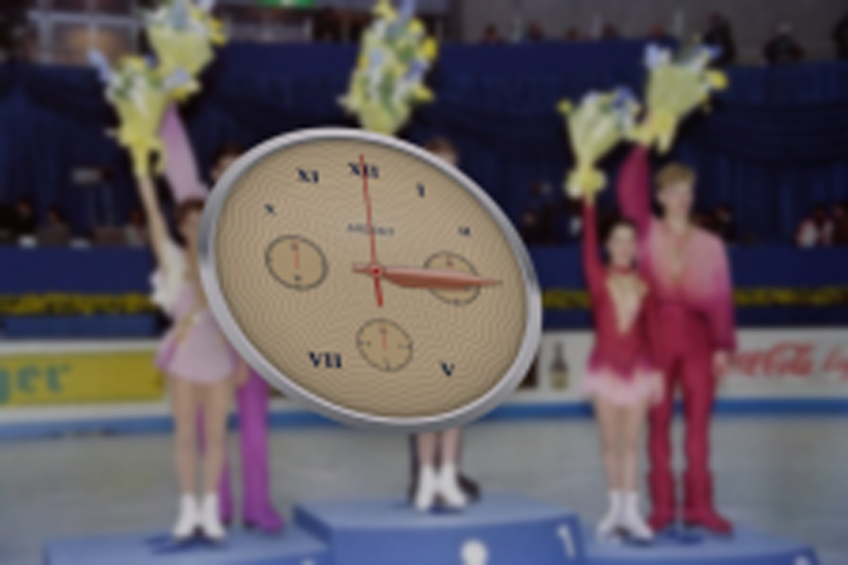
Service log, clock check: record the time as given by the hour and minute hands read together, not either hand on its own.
3:15
